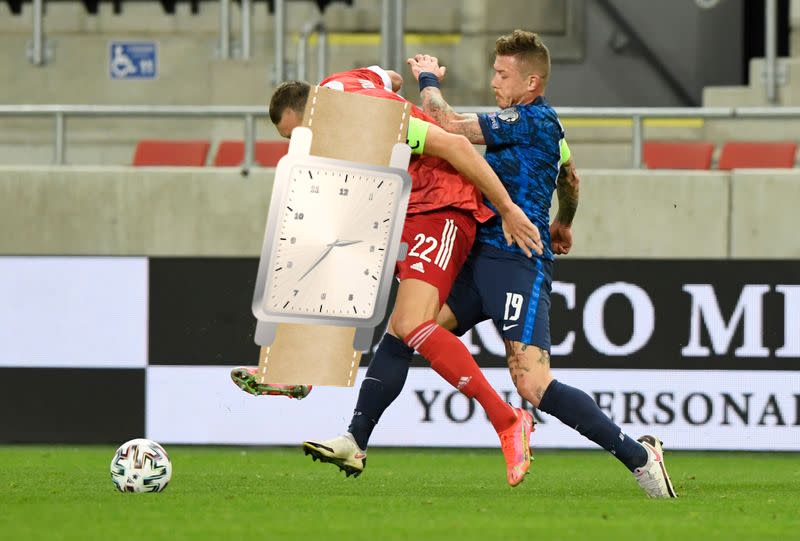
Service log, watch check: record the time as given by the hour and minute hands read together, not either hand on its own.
2:36
